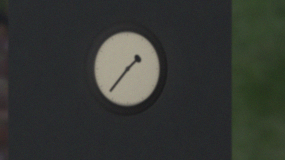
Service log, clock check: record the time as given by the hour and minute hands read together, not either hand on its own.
1:37
